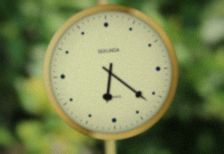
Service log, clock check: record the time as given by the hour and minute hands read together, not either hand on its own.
6:22
